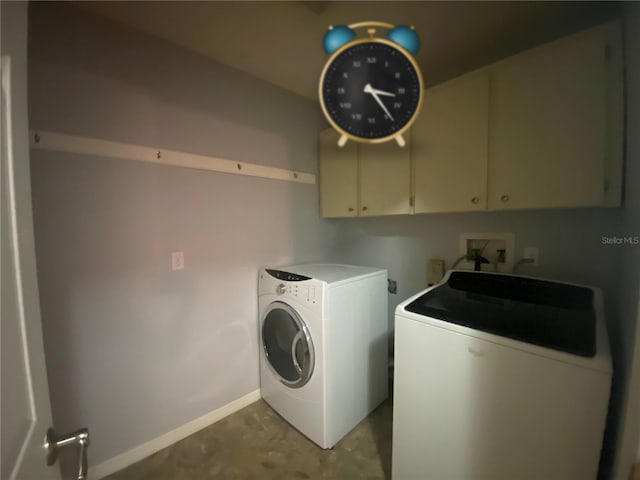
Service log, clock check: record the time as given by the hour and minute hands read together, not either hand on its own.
3:24
